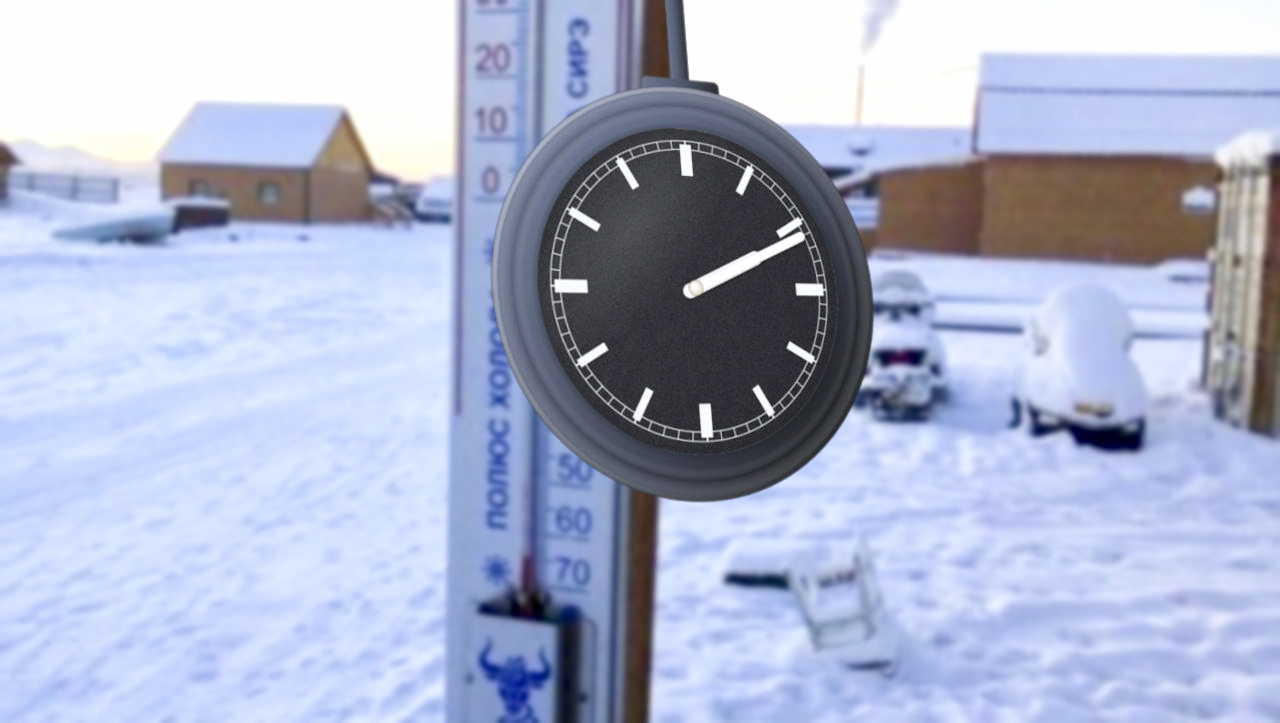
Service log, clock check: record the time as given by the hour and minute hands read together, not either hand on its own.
2:11
